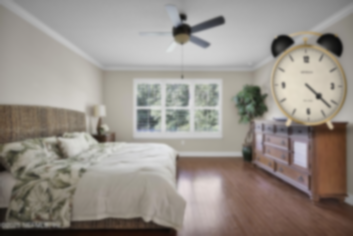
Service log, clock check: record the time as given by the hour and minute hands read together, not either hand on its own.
4:22
